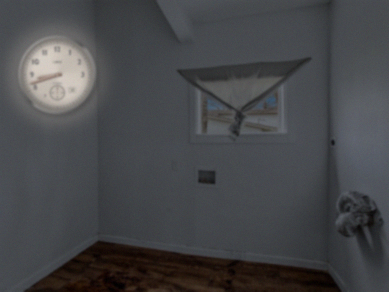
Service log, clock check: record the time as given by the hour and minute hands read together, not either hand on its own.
8:42
